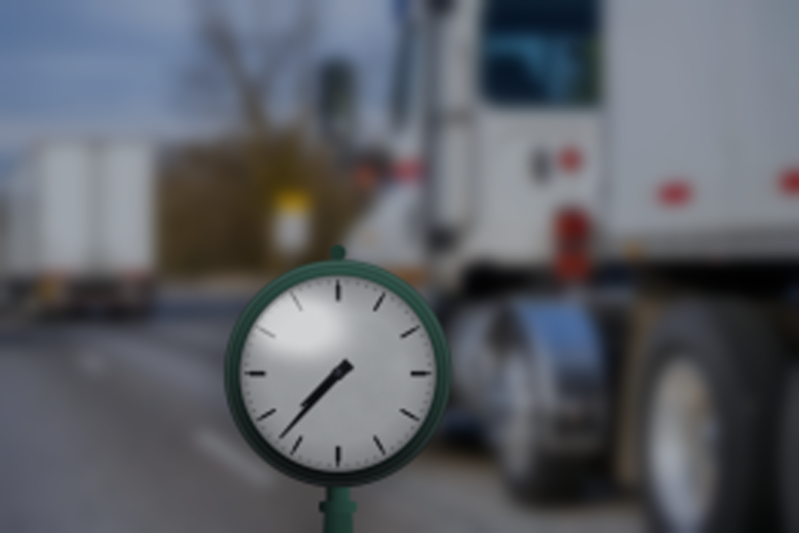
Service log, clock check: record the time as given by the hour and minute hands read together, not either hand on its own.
7:37
